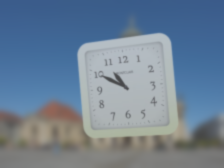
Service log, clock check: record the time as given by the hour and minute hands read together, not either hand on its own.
10:50
